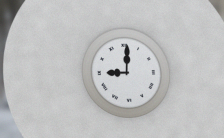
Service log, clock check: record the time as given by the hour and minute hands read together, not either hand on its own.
9:01
